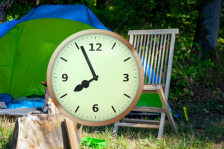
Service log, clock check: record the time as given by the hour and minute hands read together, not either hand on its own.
7:56
